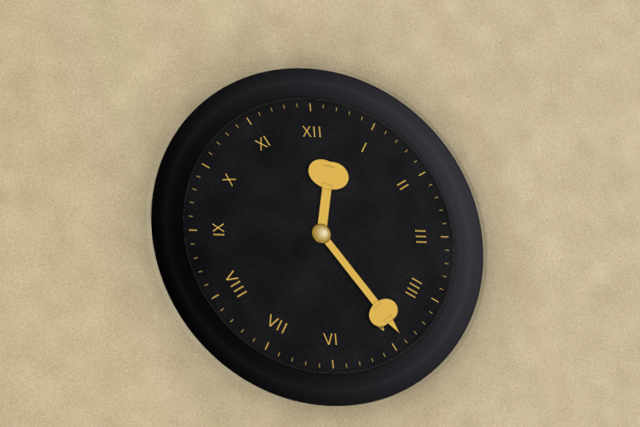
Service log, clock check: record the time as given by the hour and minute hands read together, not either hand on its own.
12:24
